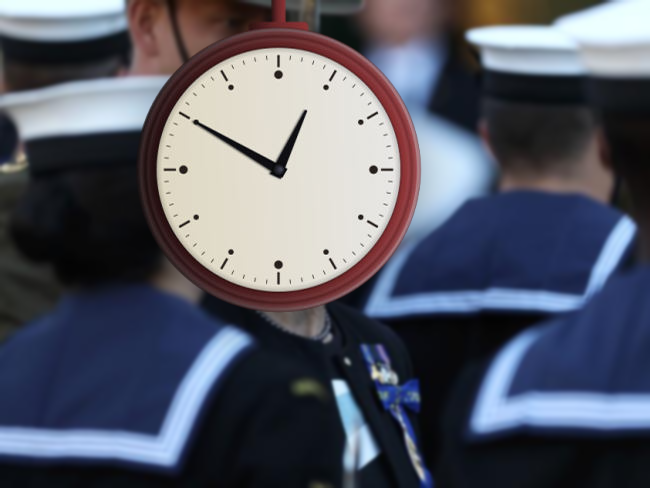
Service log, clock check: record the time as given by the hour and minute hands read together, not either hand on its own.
12:50
